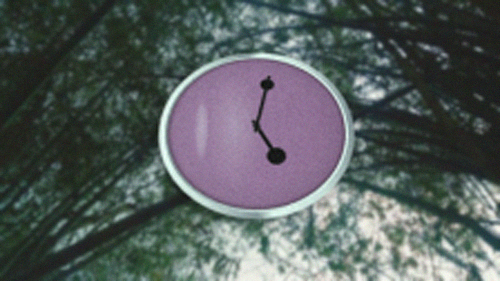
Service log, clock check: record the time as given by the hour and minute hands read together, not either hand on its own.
5:02
